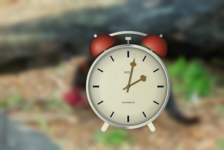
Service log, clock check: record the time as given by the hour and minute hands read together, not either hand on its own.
2:02
